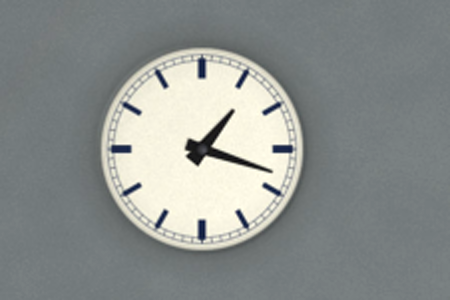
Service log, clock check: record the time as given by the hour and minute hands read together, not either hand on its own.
1:18
